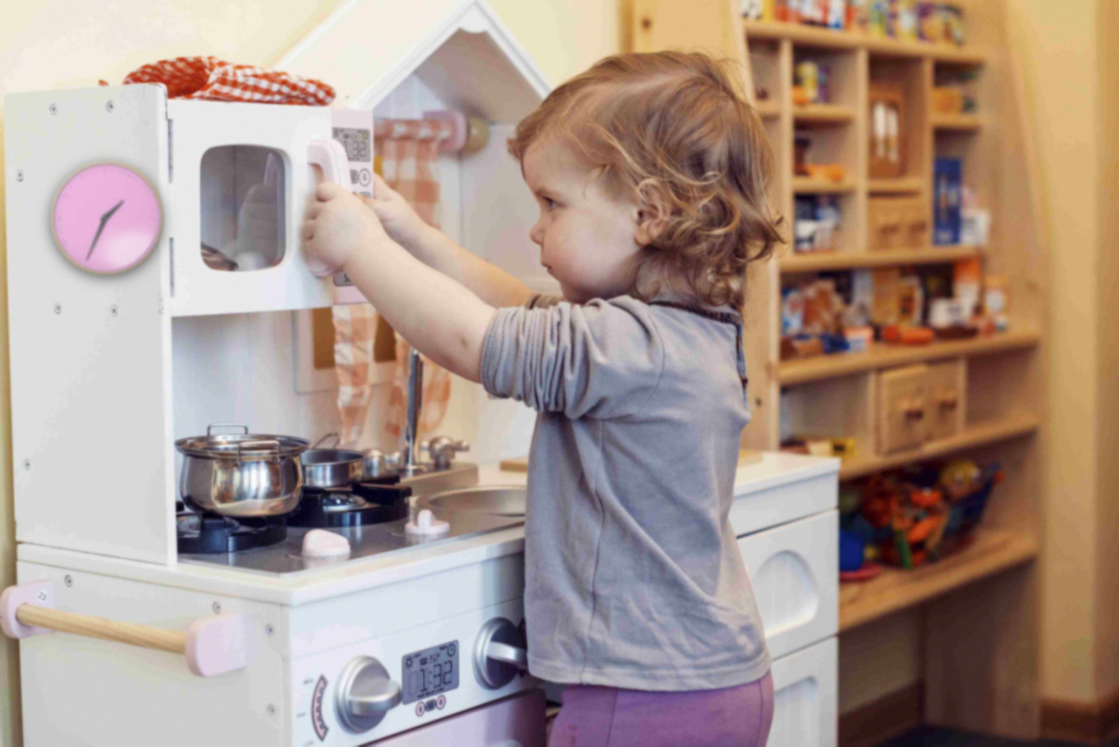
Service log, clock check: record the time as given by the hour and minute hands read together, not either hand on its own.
1:34
